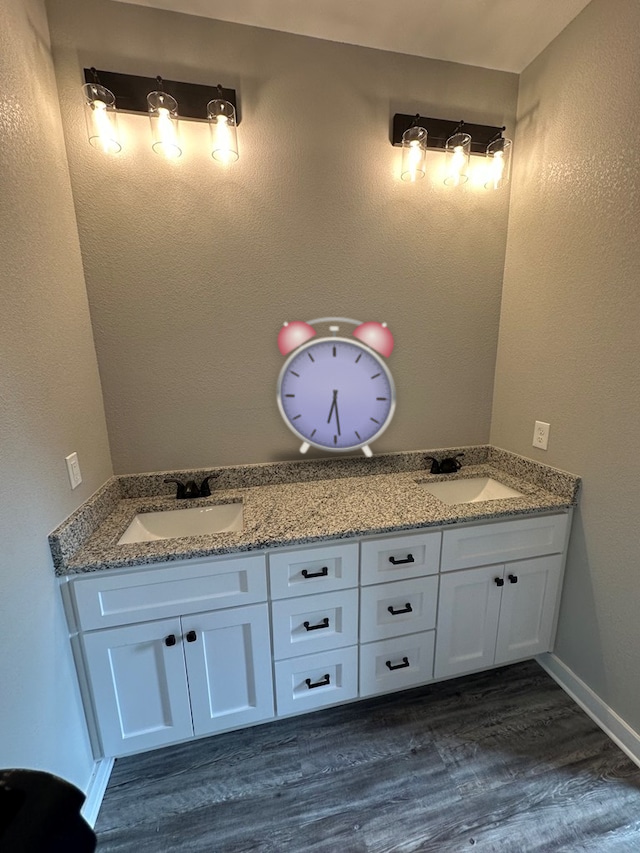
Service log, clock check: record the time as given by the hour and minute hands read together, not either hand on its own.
6:29
